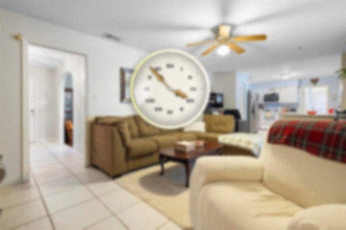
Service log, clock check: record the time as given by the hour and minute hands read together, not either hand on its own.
3:53
